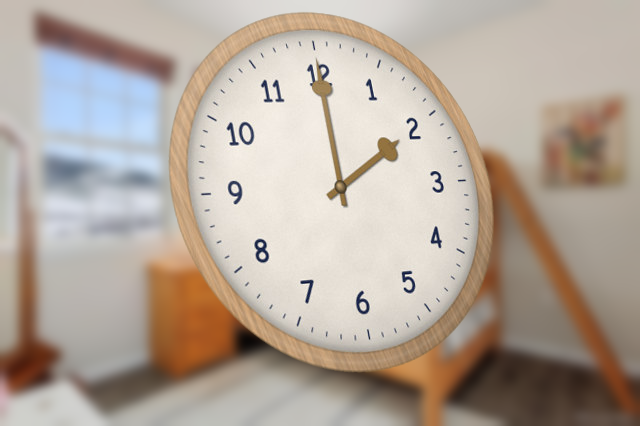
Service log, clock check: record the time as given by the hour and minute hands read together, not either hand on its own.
2:00
